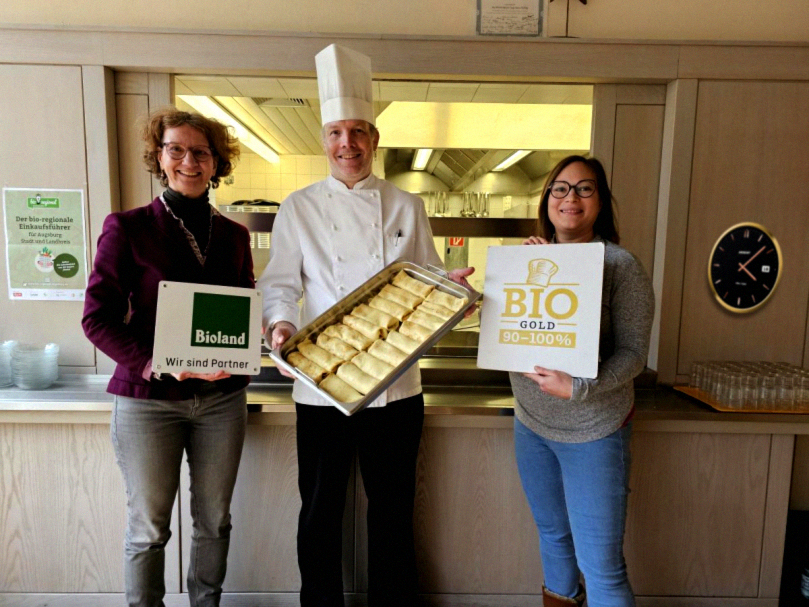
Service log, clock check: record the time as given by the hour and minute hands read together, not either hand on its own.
4:08
